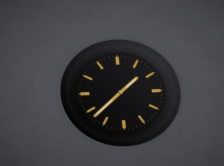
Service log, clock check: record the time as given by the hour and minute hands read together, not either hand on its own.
1:38
